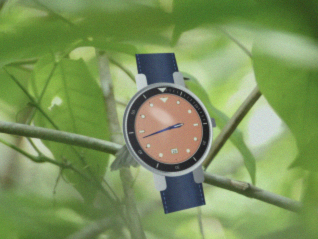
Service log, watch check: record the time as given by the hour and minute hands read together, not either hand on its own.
2:43
